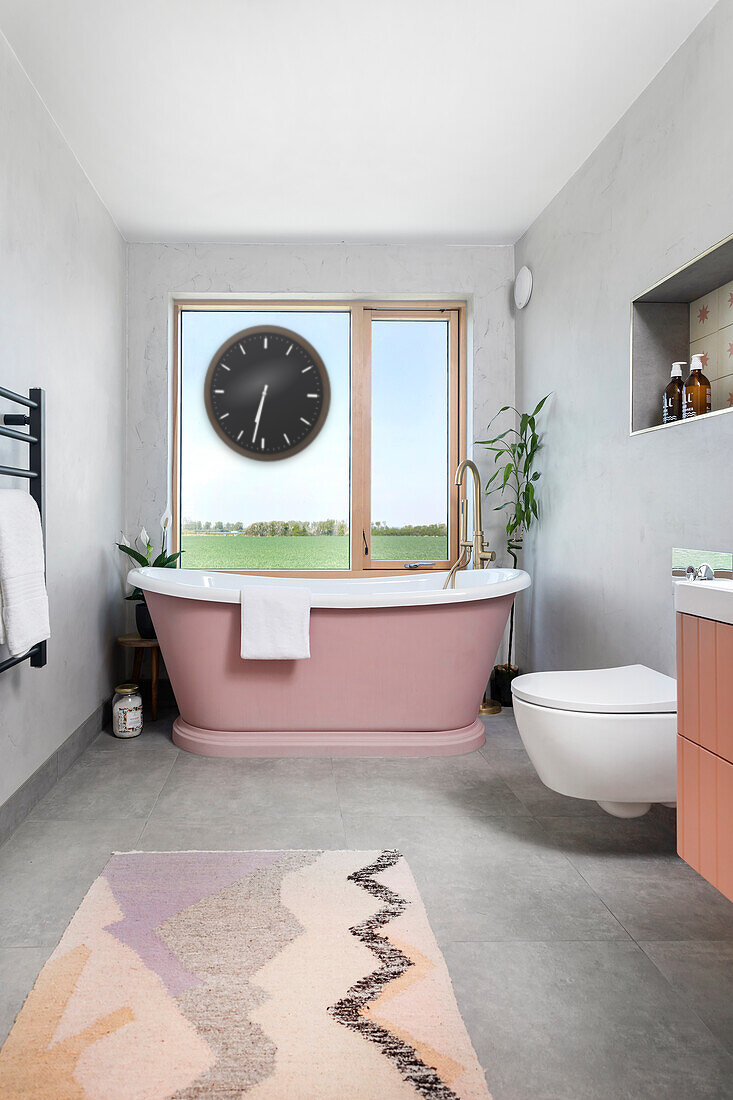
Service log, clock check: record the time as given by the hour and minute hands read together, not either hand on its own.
6:32
